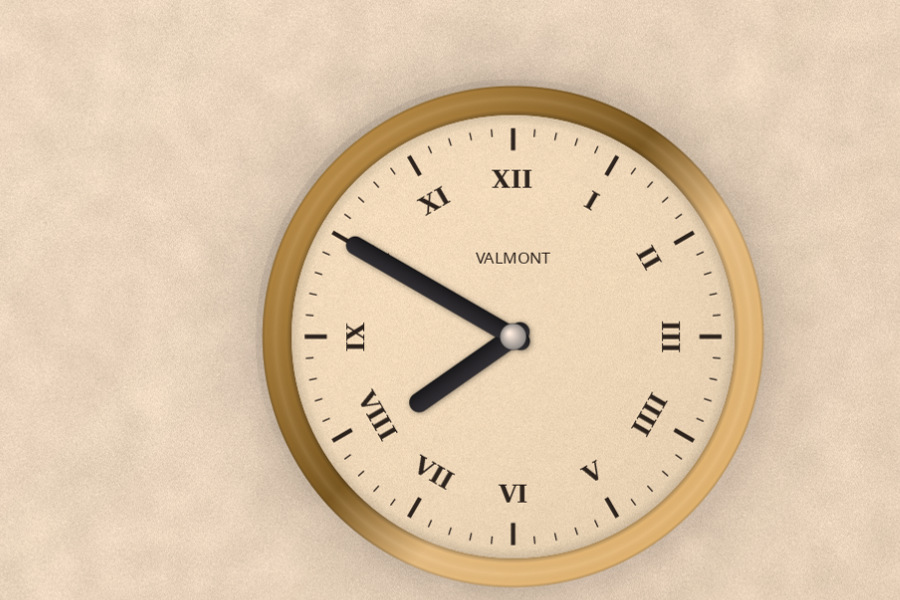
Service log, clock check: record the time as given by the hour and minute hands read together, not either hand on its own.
7:50
